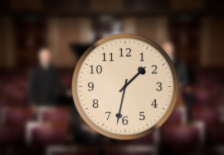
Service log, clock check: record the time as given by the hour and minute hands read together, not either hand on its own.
1:32
